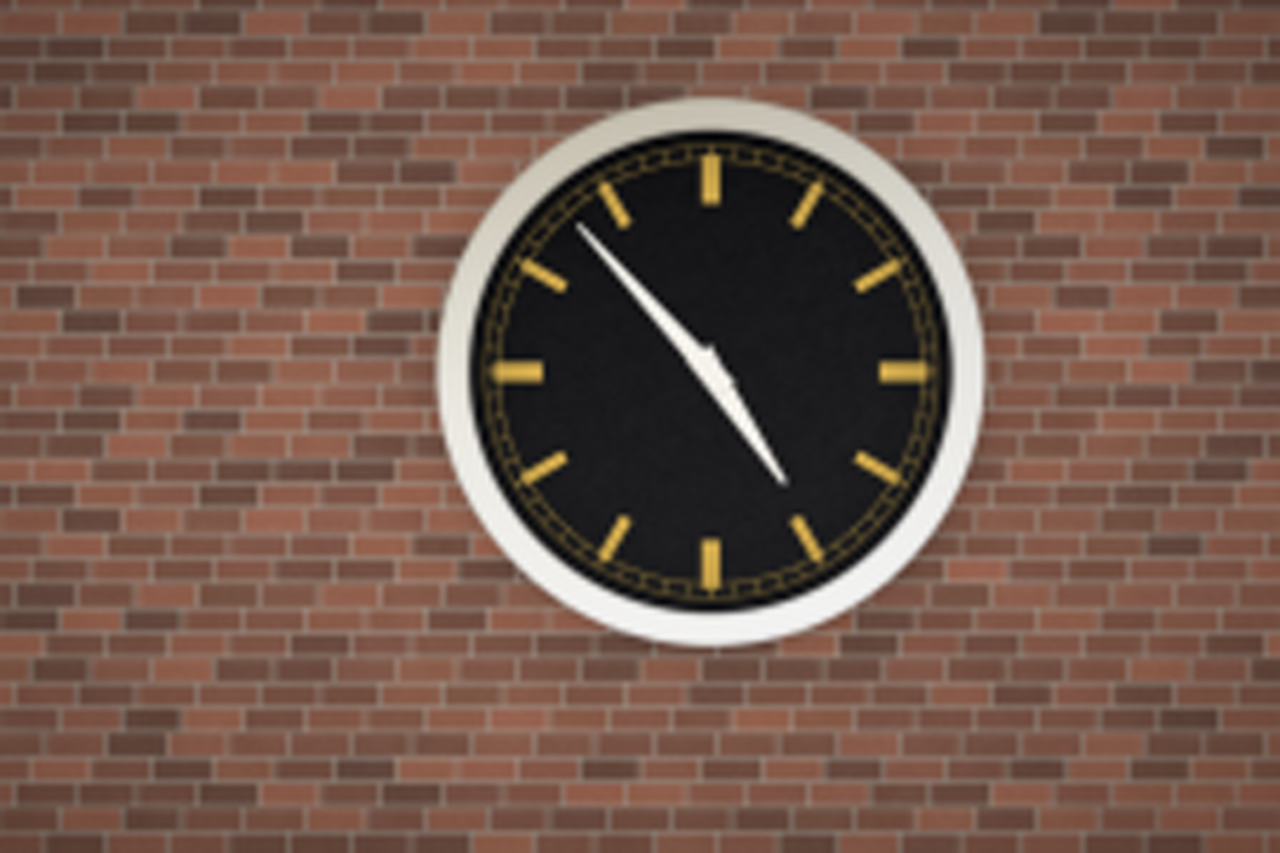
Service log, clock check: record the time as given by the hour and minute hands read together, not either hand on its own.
4:53
